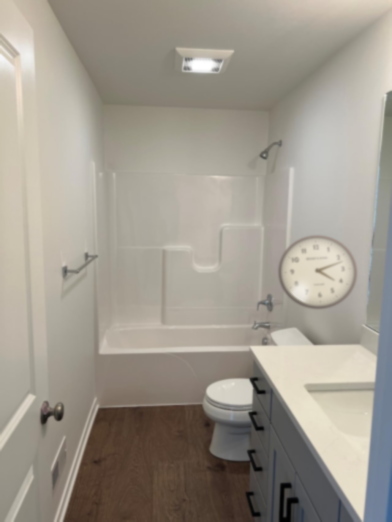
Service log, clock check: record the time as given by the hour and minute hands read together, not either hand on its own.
4:12
